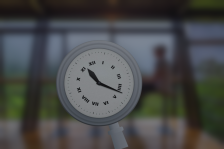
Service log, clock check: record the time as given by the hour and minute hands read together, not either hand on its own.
11:22
